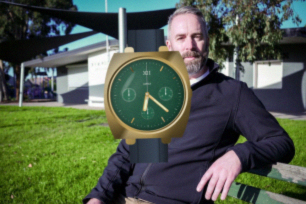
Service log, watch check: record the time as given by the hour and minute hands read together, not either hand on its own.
6:22
